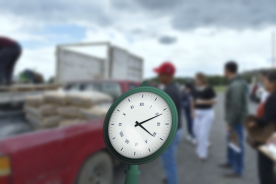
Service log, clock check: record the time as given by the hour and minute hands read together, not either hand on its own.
4:11
